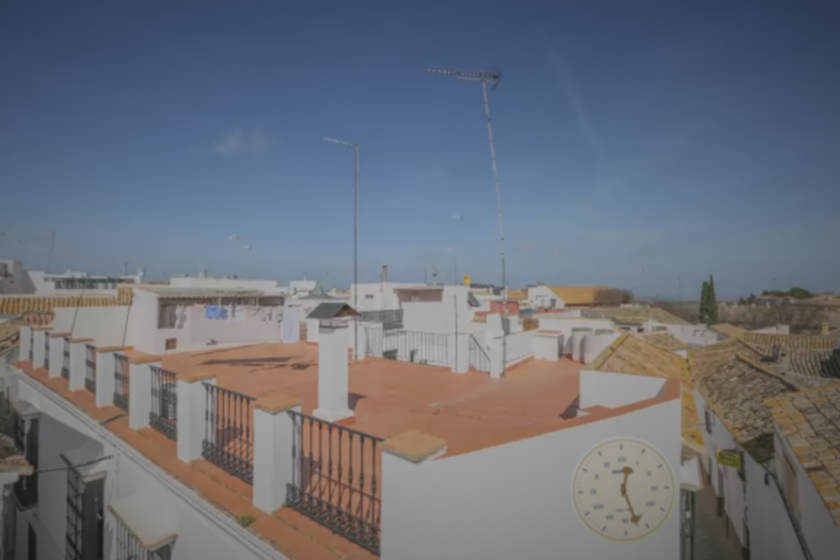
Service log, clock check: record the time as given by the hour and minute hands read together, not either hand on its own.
12:27
